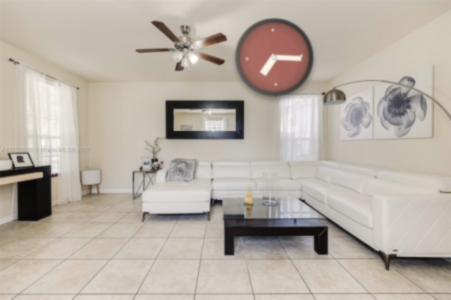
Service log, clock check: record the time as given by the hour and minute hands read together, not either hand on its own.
7:16
